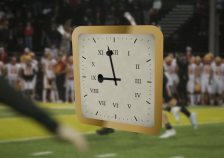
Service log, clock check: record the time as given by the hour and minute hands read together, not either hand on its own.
8:58
